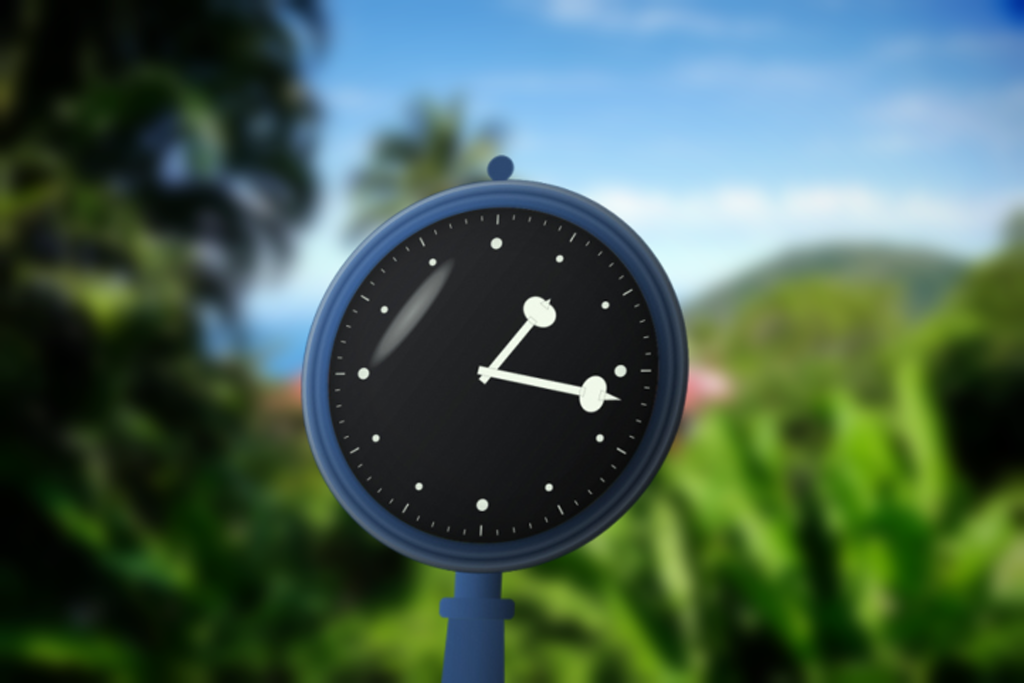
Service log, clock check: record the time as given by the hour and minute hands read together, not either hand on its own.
1:17
